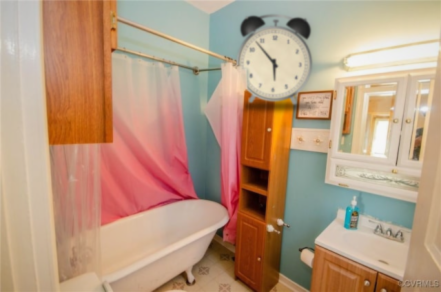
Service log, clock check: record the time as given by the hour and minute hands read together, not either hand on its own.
5:53
